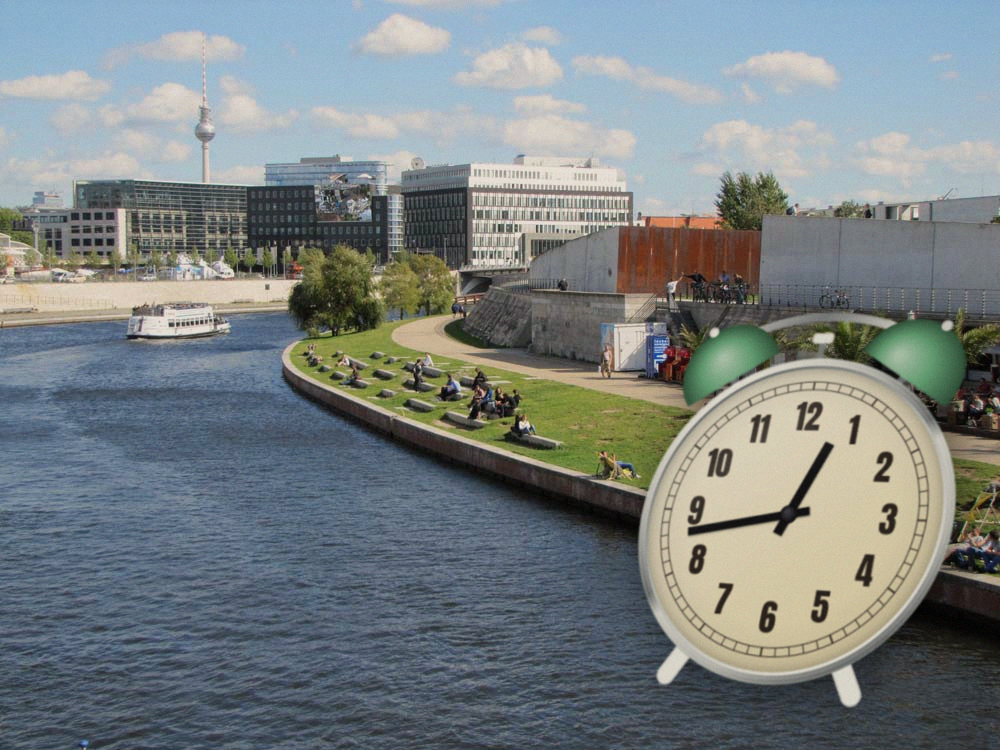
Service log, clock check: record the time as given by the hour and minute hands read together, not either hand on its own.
12:43
